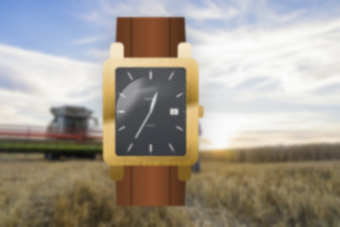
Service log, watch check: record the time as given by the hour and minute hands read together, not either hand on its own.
12:35
